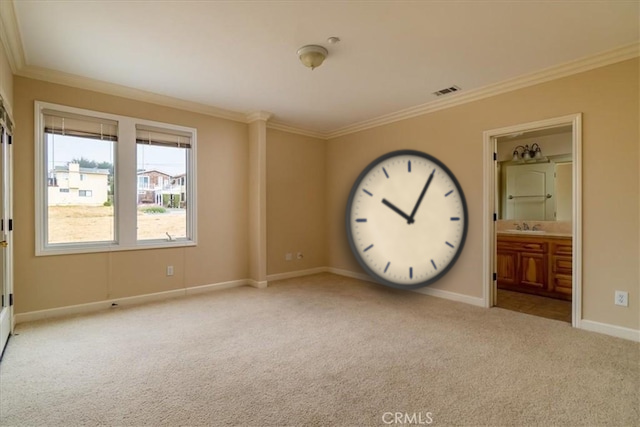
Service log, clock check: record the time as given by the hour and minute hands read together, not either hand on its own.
10:05
